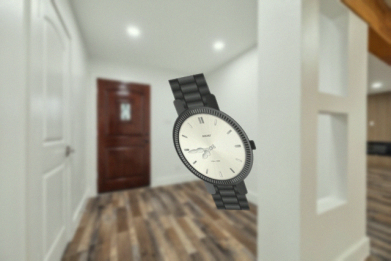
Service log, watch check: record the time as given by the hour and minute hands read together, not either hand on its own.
7:44
